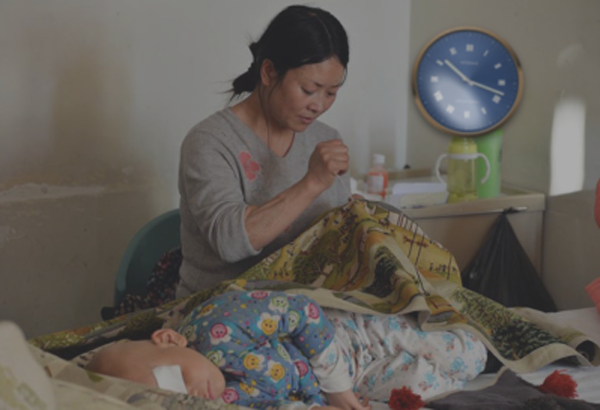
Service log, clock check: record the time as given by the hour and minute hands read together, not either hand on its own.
10:18
